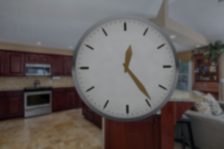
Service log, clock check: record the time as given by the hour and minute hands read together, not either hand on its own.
12:24
